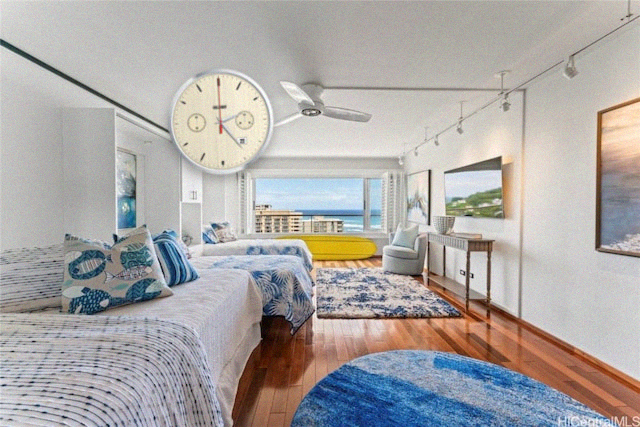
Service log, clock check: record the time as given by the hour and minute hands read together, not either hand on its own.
2:24
